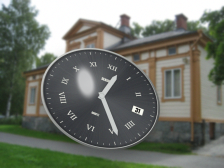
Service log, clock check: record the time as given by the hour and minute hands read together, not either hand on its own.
12:24
